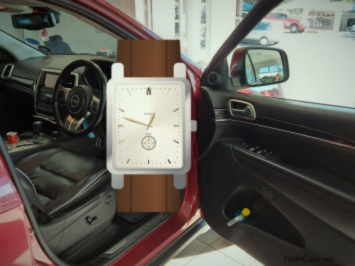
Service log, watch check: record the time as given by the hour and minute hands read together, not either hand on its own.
12:48
